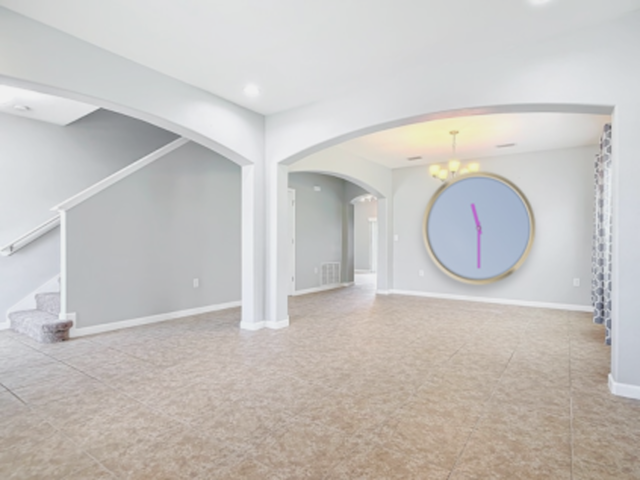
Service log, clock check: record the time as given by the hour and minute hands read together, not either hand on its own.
11:30
